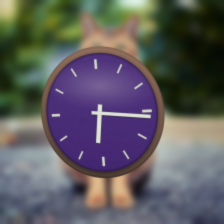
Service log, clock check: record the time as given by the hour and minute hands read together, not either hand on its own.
6:16
